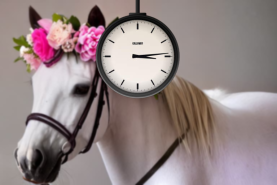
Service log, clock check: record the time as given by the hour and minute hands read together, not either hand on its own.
3:14
